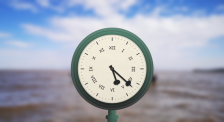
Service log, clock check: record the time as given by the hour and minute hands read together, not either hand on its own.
5:22
